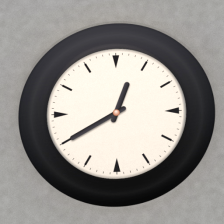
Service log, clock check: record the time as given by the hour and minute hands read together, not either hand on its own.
12:40
